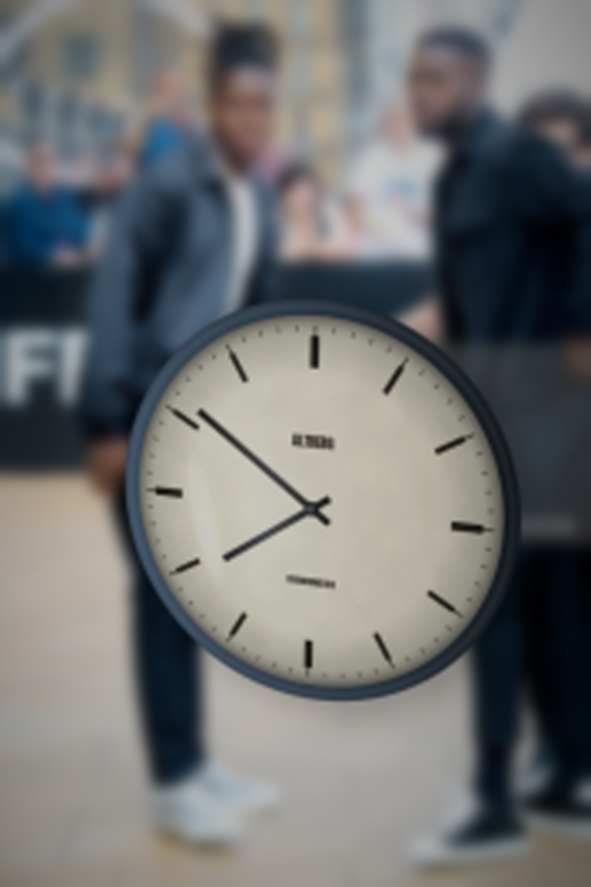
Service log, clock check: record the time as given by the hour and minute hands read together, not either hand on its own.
7:51
